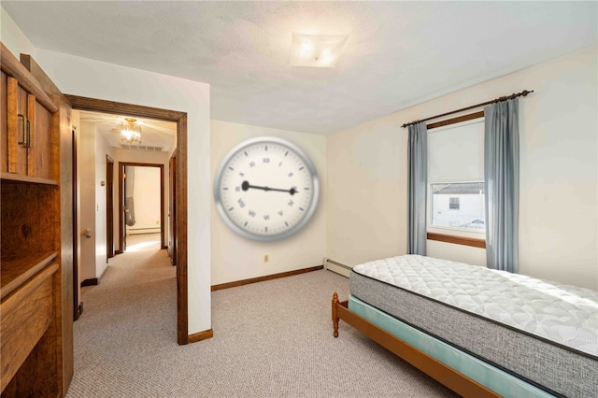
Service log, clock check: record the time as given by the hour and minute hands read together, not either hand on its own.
9:16
